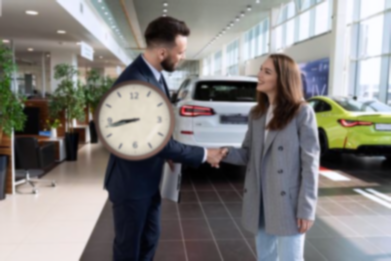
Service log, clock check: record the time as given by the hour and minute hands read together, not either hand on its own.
8:43
